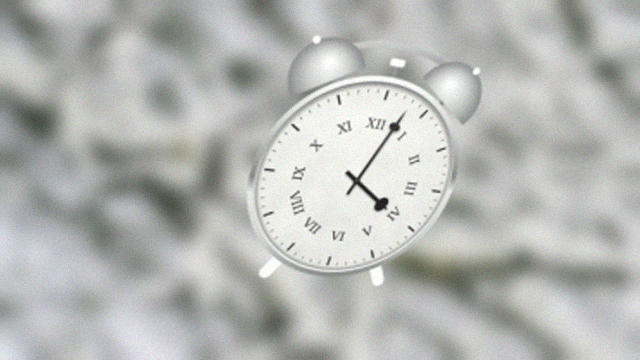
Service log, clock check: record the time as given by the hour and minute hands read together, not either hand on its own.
4:03
